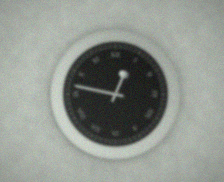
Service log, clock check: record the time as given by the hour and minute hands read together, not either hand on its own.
12:47
